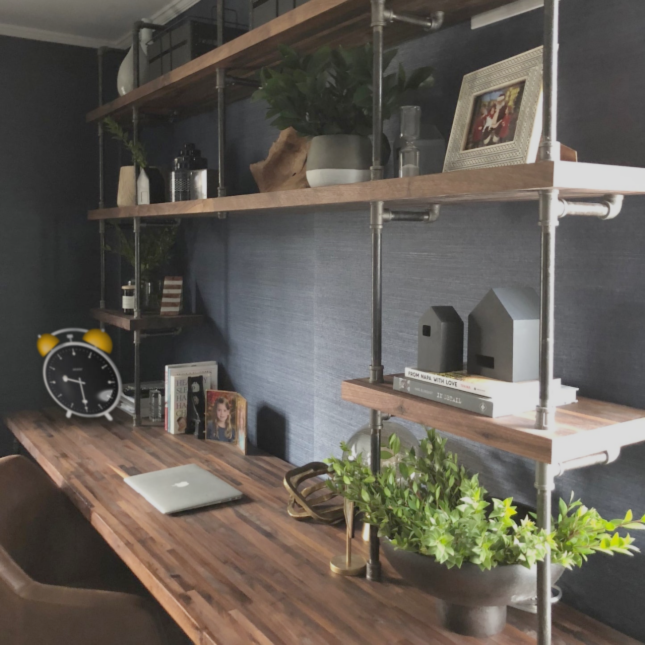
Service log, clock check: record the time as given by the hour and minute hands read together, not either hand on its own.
9:30
